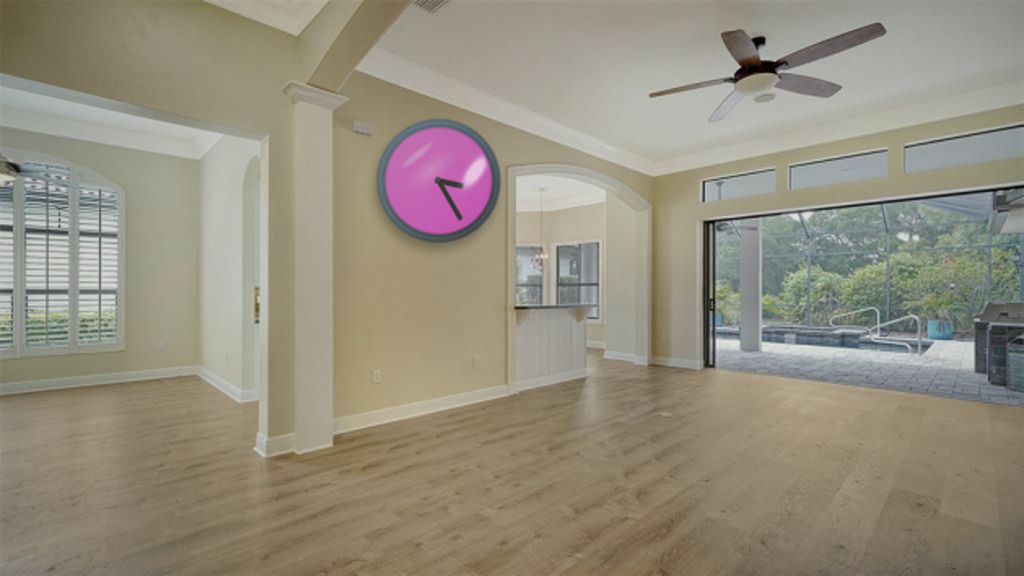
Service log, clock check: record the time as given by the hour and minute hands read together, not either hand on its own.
3:25
